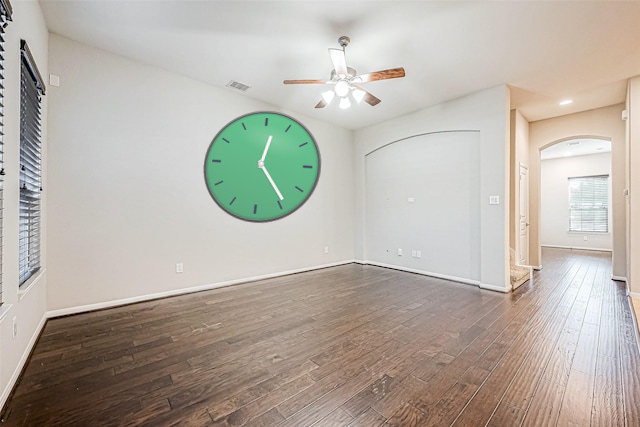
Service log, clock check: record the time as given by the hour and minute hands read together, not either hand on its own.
12:24
